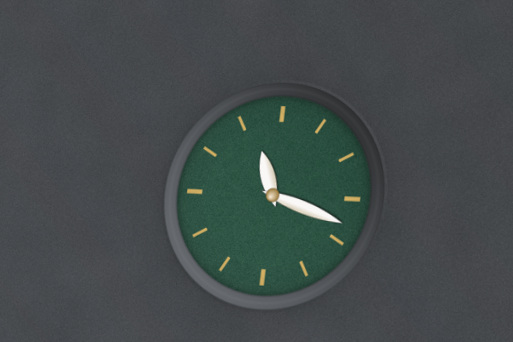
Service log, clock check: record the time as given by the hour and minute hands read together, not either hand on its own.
11:18
